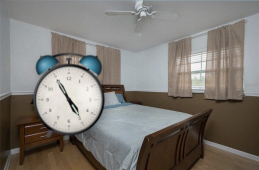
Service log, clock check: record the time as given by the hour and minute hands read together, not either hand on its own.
4:55
